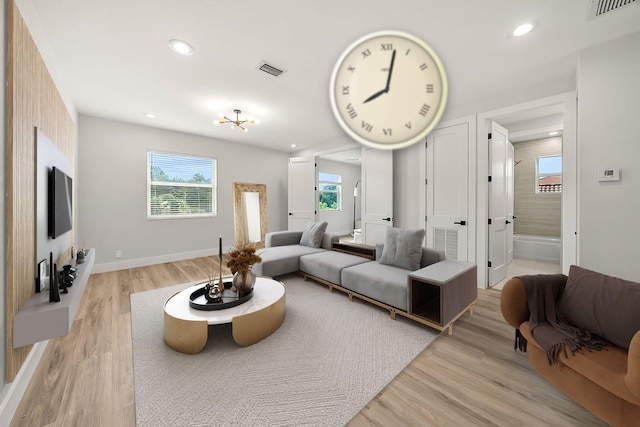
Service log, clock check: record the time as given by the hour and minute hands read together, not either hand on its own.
8:02
